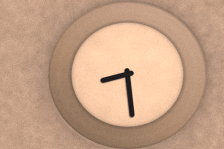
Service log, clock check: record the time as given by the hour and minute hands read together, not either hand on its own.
8:29
